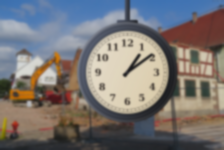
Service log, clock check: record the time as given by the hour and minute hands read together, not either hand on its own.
1:09
